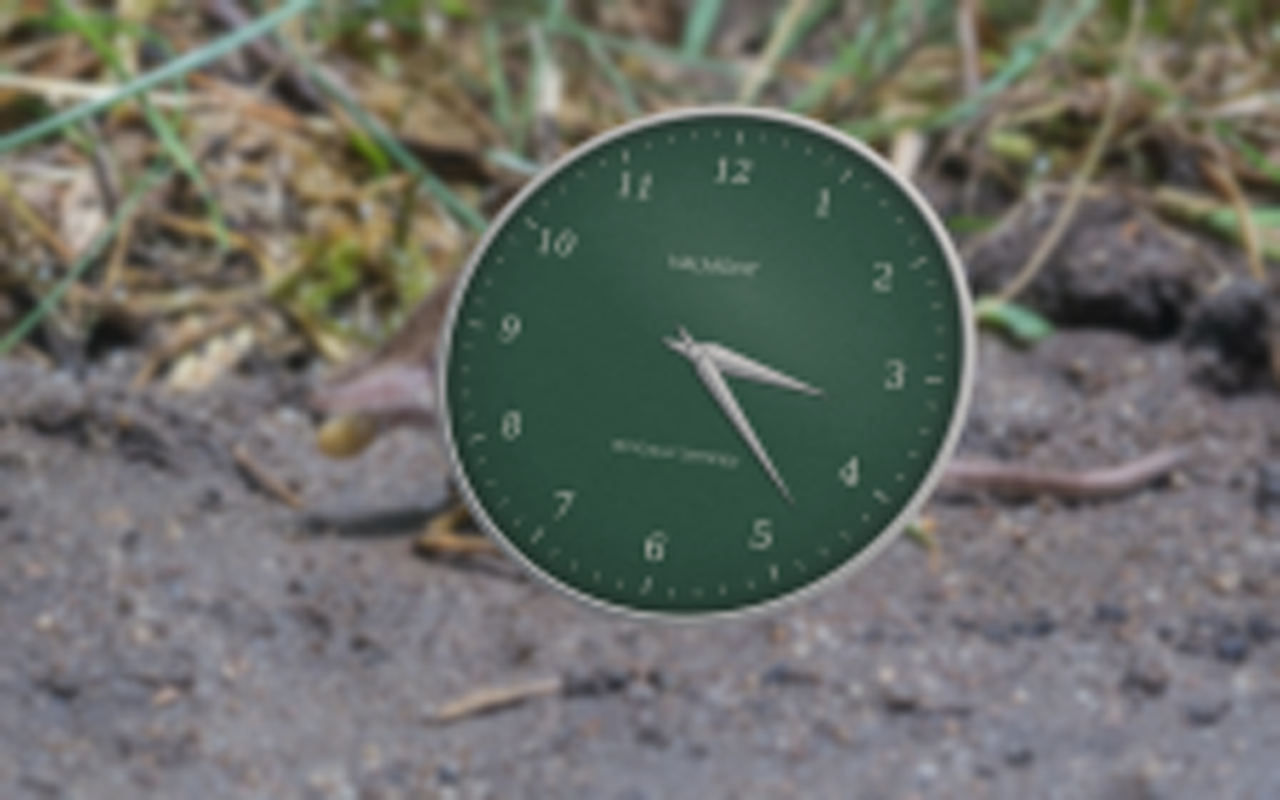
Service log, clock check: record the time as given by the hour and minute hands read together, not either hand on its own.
3:23
